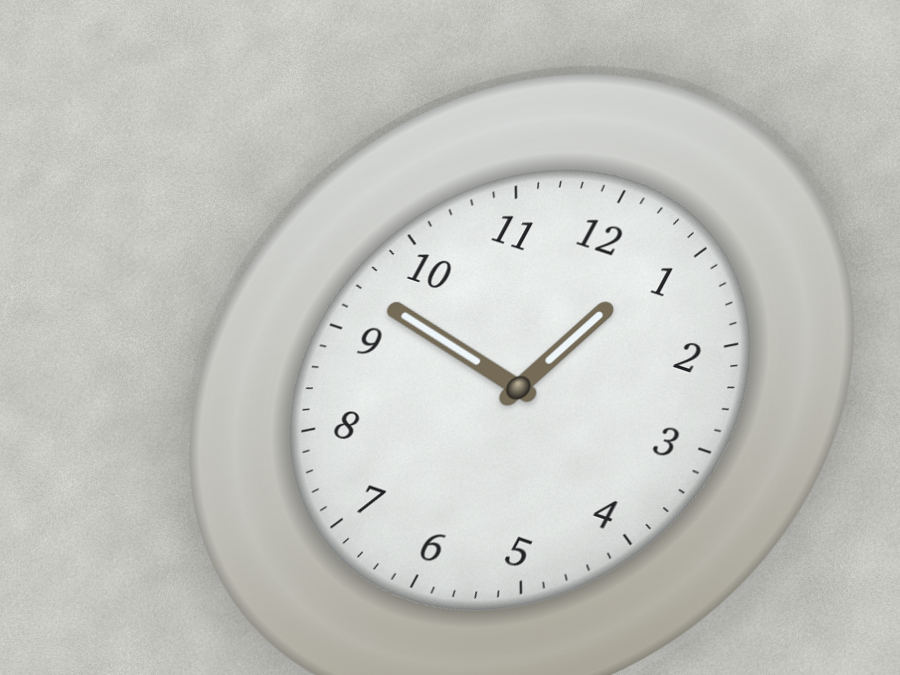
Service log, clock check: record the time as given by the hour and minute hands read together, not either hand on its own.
12:47
